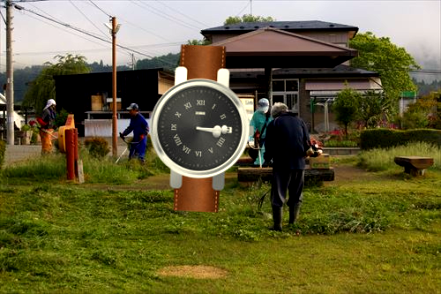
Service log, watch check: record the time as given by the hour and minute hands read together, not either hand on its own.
3:15
